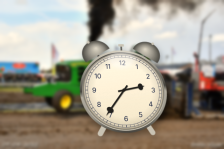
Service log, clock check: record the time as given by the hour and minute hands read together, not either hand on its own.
2:36
